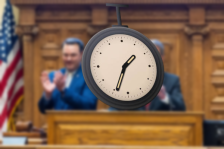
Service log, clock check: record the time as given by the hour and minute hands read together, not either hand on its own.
1:34
